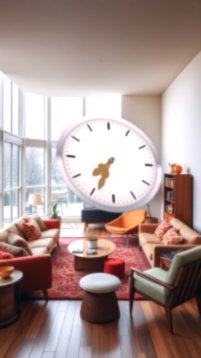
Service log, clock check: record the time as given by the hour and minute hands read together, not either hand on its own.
7:34
